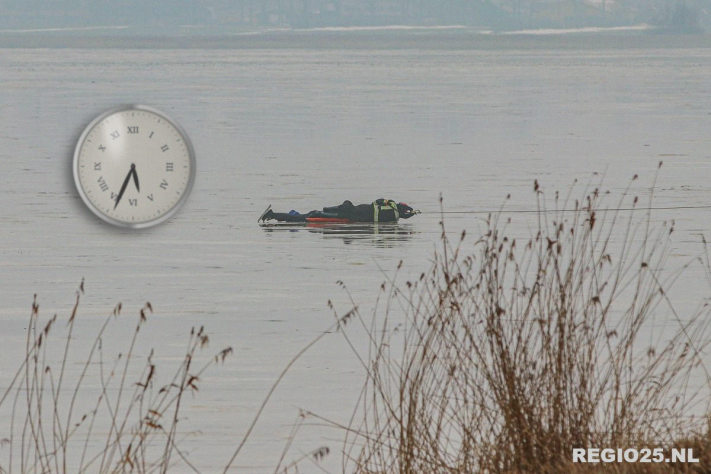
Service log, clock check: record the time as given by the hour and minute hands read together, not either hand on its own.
5:34
